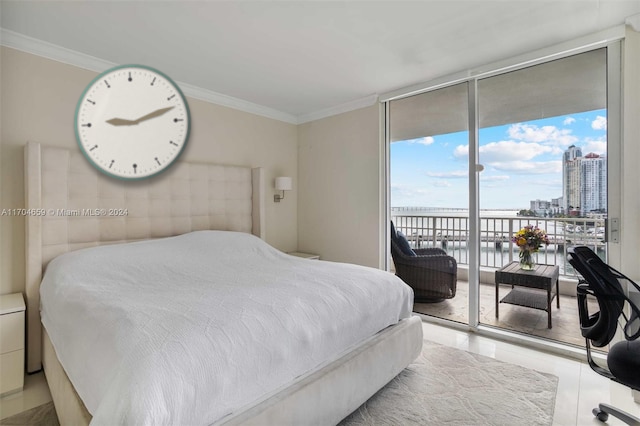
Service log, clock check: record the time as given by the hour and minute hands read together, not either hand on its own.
9:12
